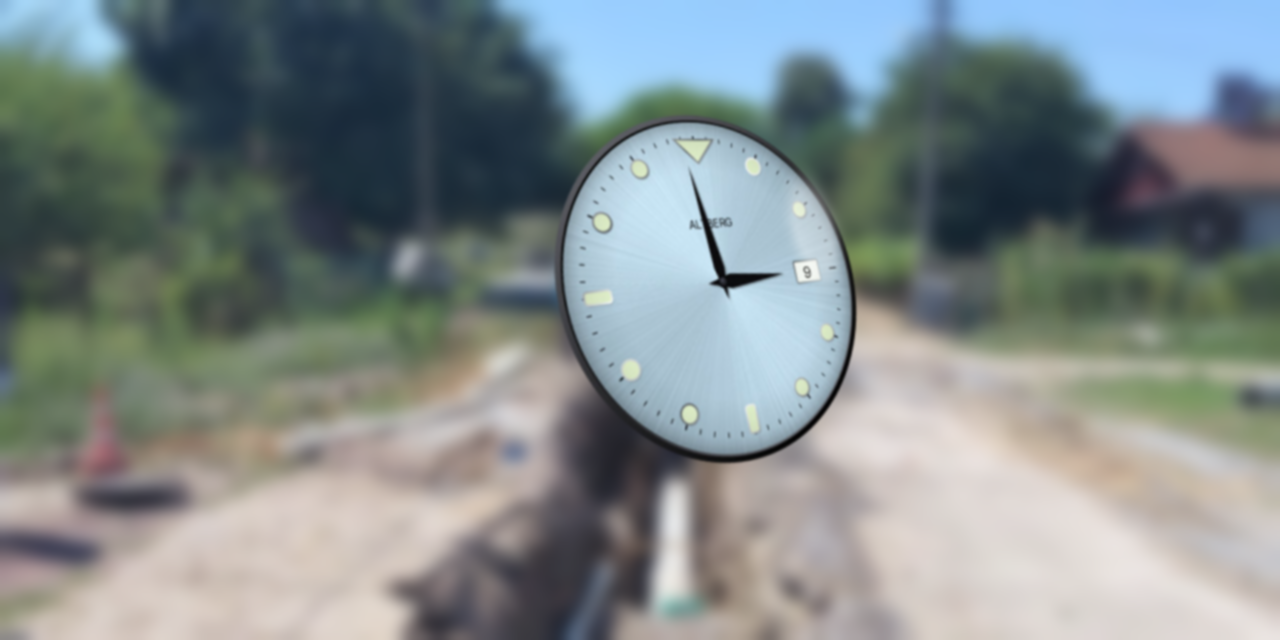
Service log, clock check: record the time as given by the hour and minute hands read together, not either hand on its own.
2:59
